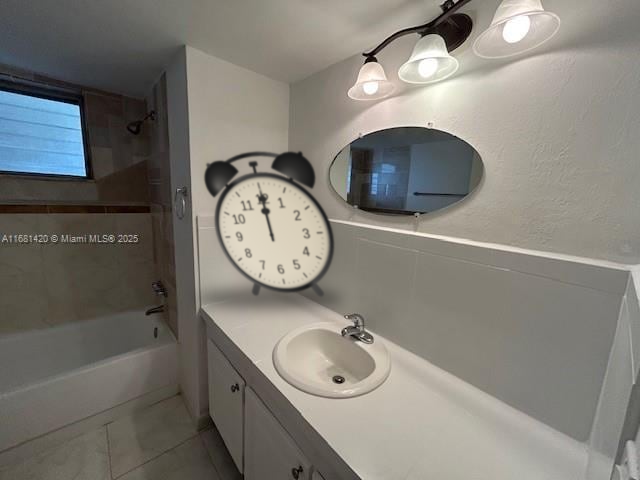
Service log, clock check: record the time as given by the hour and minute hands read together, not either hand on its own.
12:00
